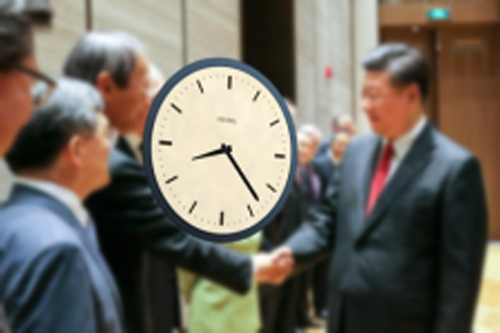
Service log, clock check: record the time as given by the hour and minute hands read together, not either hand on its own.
8:23
